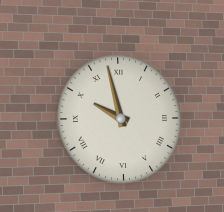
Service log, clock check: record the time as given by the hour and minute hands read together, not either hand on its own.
9:58
